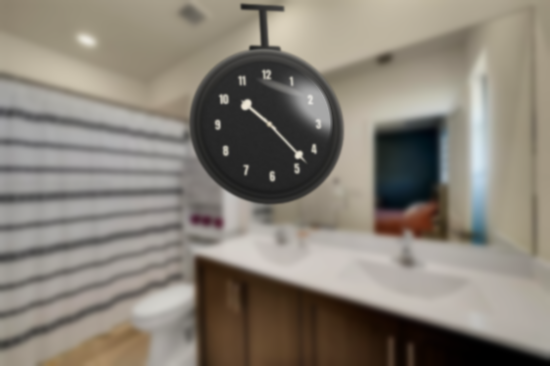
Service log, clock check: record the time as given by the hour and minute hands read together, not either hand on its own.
10:23
